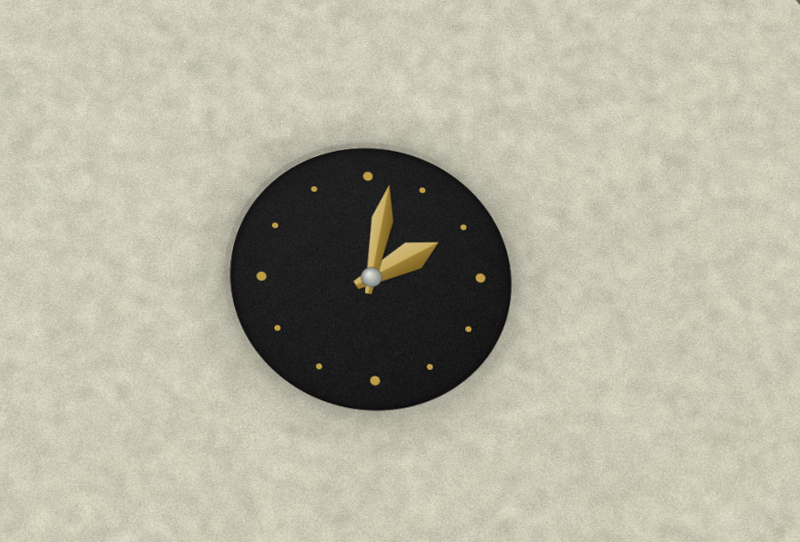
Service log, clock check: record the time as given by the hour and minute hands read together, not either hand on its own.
2:02
